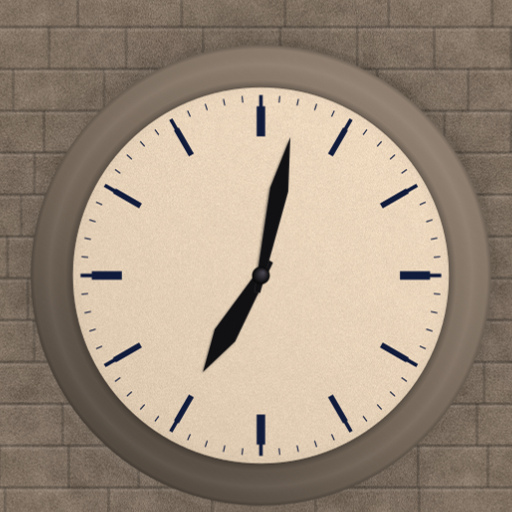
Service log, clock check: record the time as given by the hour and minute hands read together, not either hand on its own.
7:02
